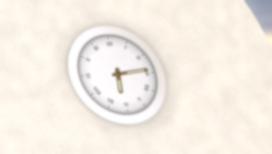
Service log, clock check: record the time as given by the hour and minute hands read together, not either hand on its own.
6:14
